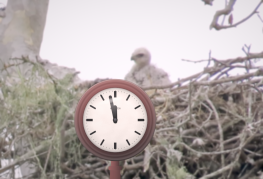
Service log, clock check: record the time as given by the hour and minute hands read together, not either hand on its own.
11:58
